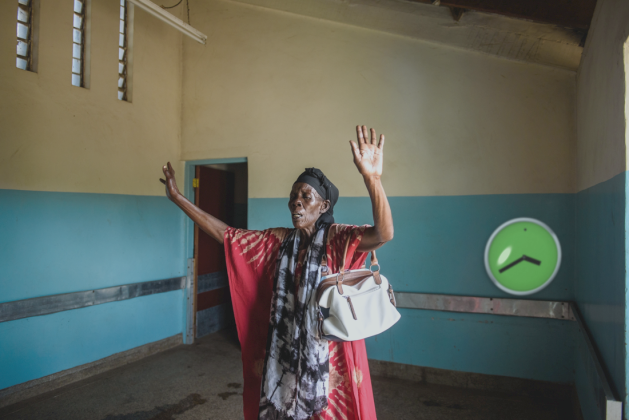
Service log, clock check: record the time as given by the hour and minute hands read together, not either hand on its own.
3:40
